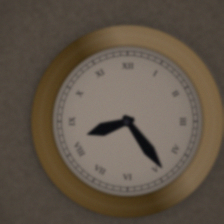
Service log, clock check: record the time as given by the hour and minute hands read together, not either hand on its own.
8:24
